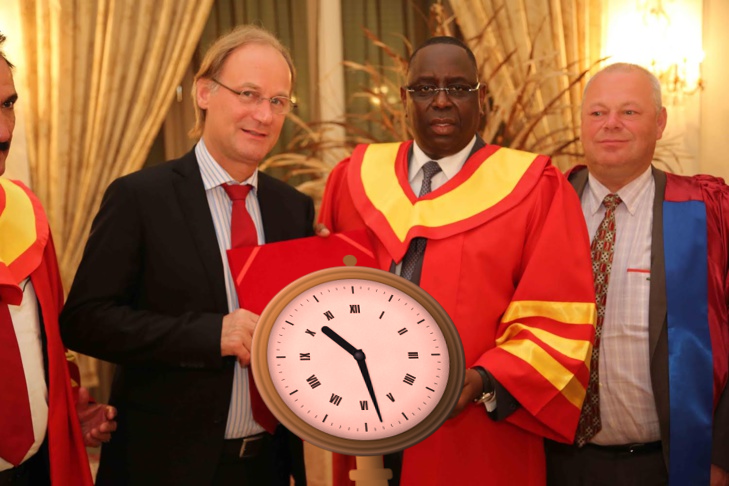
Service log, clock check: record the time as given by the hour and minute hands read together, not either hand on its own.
10:28
